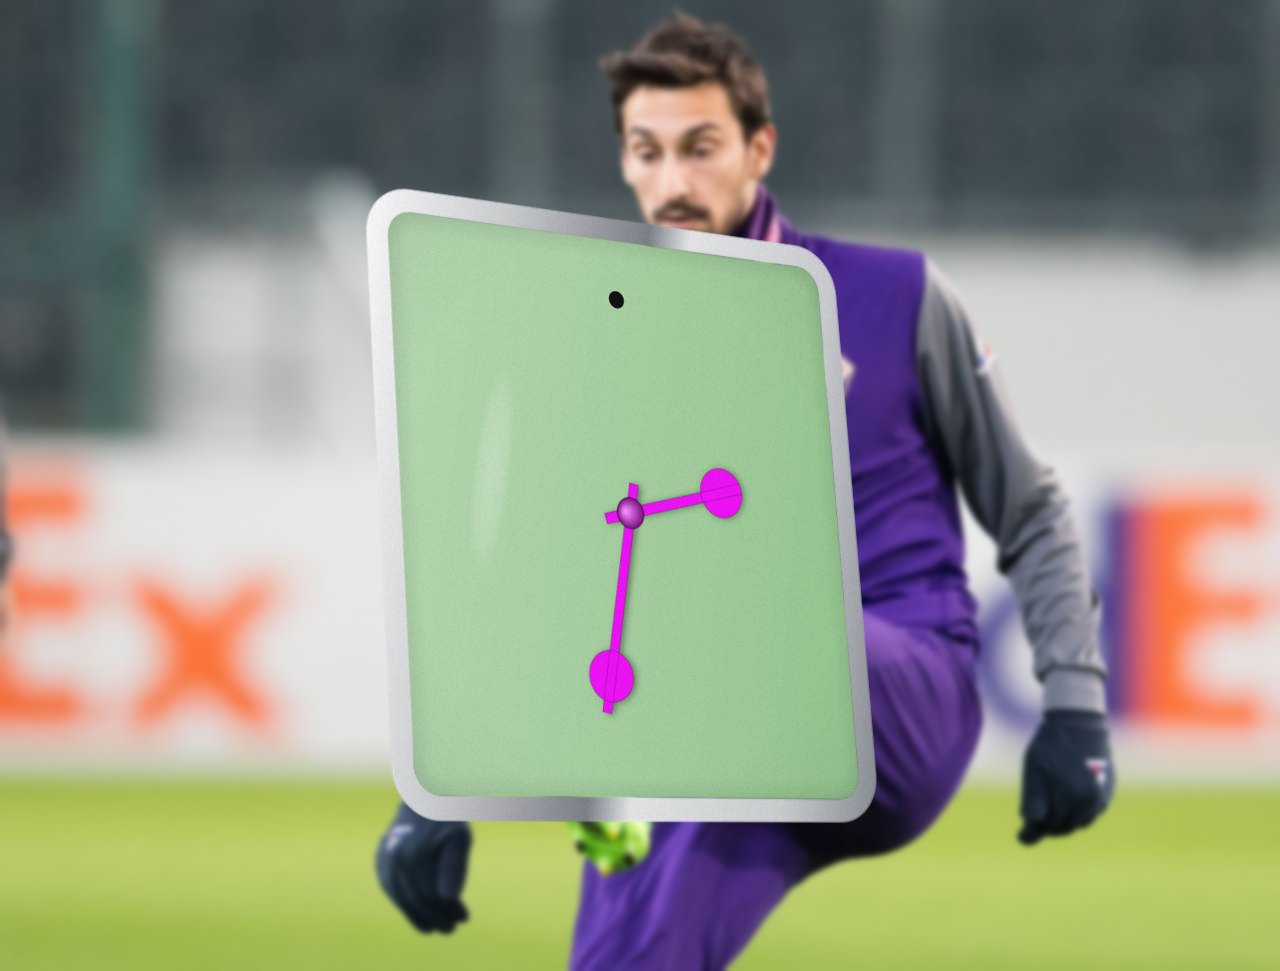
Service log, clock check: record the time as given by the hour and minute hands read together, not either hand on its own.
2:32
